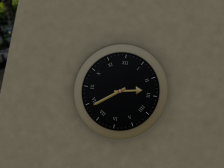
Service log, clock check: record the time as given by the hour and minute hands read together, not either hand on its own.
2:39
